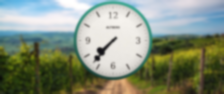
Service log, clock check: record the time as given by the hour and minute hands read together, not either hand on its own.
7:37
